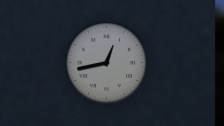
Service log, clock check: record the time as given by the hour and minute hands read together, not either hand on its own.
12:43
